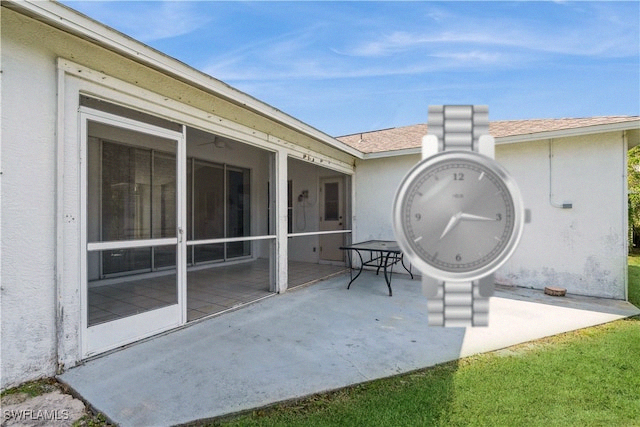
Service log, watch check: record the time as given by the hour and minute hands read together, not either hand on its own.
7:16
